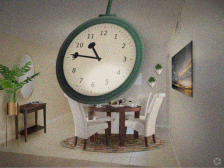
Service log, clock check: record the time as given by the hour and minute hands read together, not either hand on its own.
10:46
